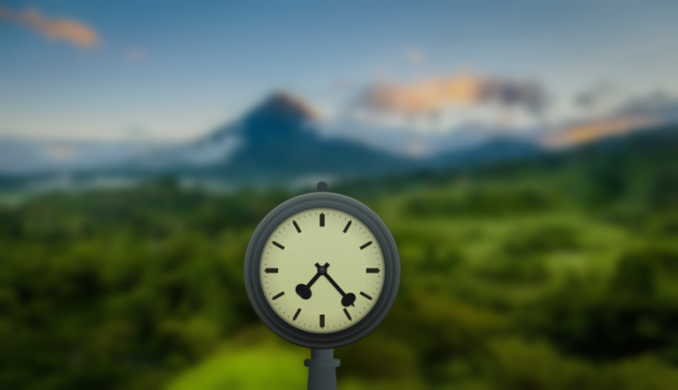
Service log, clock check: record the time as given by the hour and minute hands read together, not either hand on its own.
7:23
